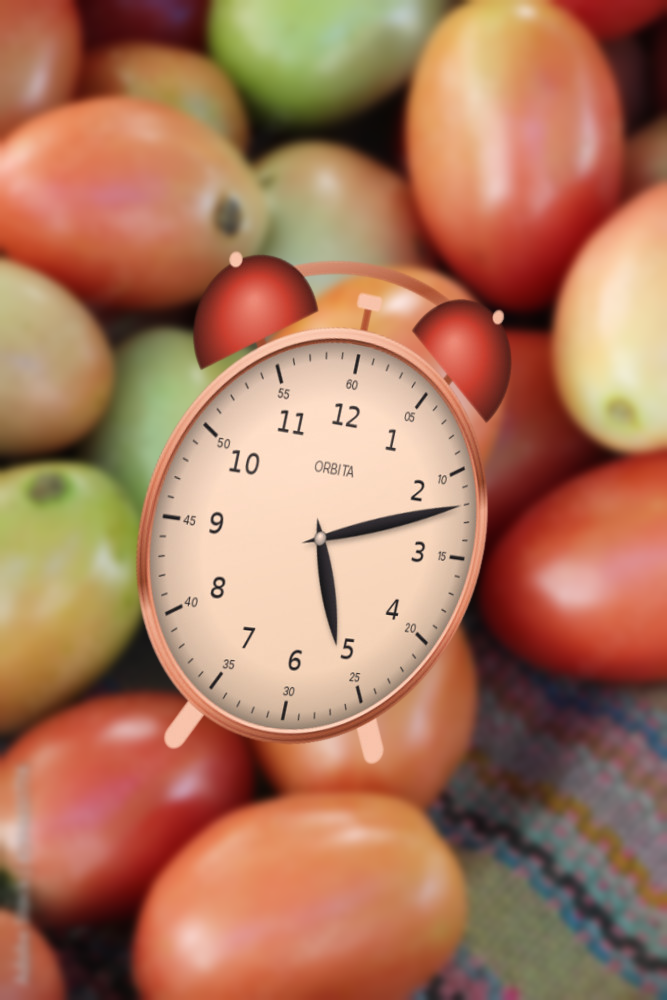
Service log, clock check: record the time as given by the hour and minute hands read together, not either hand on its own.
5:12
